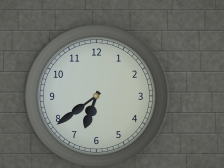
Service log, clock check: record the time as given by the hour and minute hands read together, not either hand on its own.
6:39
